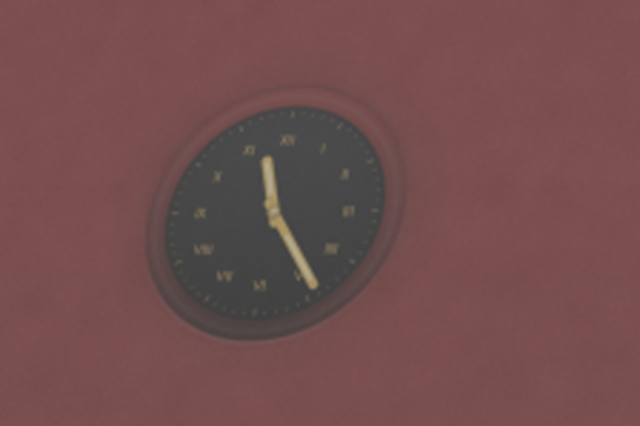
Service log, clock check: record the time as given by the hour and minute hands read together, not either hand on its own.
11:24
